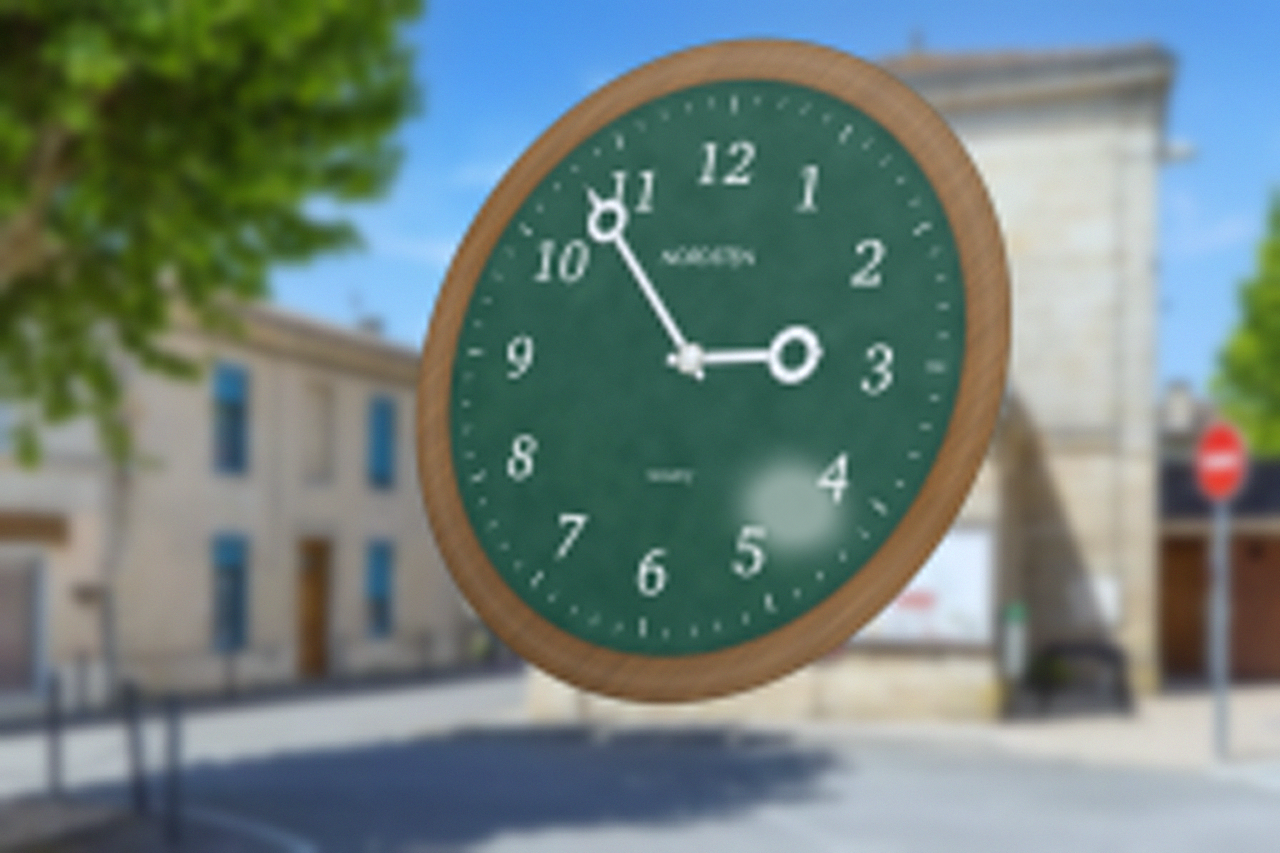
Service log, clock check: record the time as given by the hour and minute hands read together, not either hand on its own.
2:53
